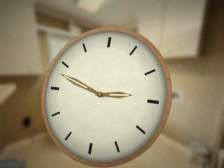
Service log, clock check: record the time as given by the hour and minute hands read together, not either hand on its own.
2:48
